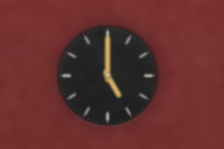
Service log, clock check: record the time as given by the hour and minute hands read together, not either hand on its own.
5:00
